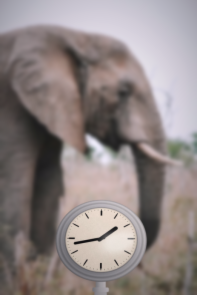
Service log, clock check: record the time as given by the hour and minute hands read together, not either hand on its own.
1:43
